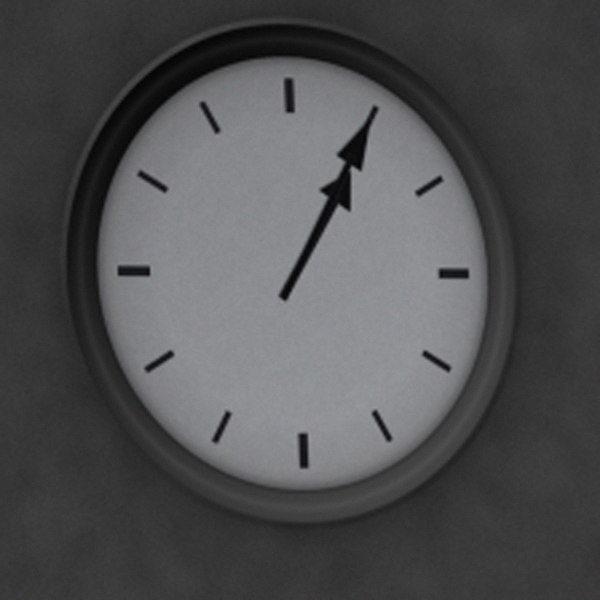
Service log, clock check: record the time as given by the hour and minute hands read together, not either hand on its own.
1:05
